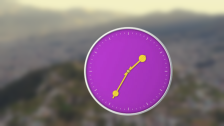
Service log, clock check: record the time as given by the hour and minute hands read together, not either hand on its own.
1:35
